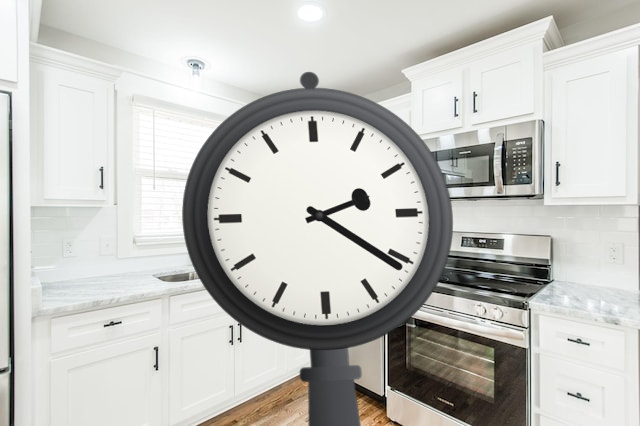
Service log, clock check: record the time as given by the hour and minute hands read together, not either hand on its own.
2:21
